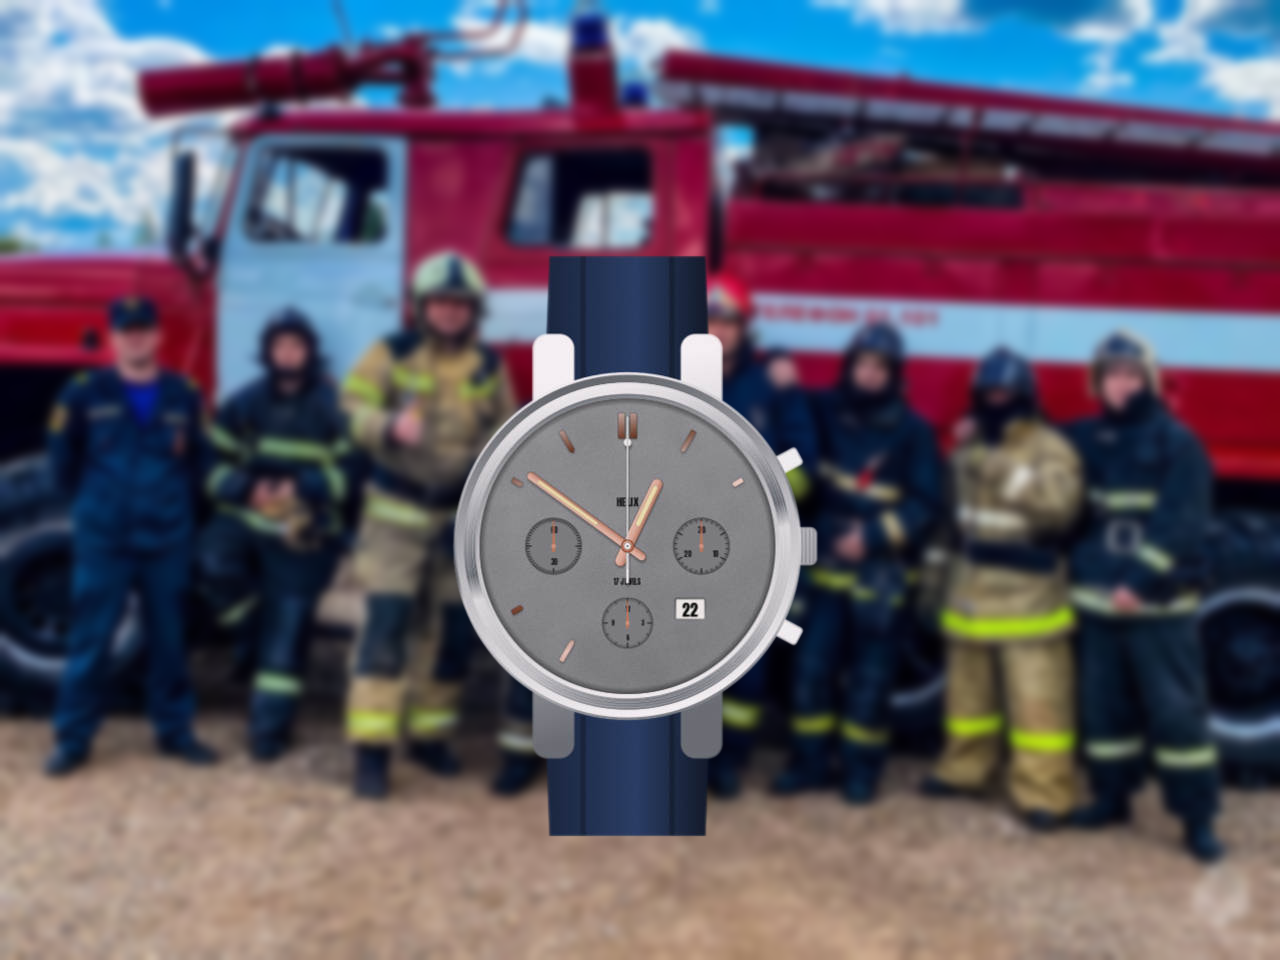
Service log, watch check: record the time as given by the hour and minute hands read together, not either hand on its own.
12:51
